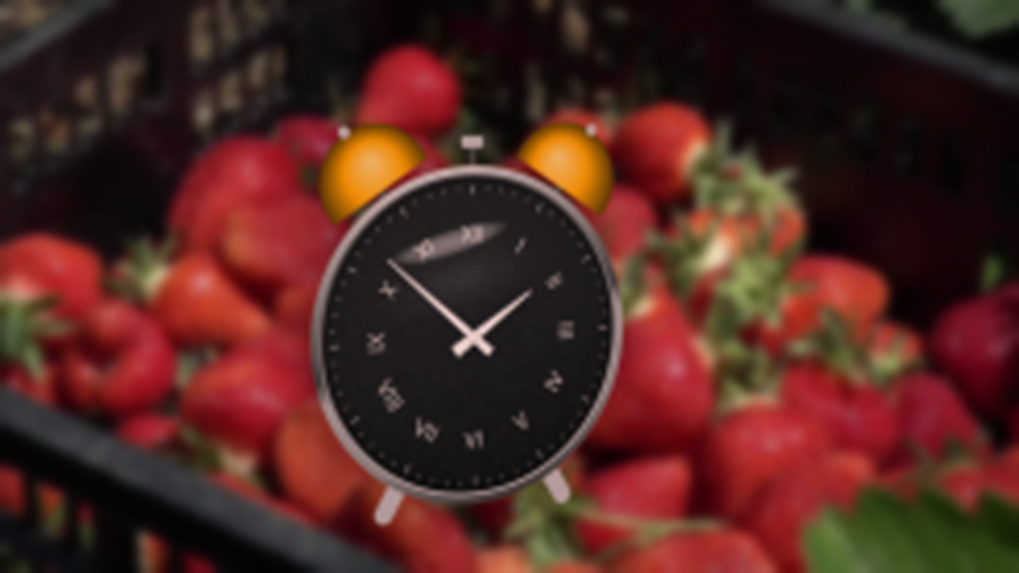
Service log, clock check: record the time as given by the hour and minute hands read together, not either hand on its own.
1:52
